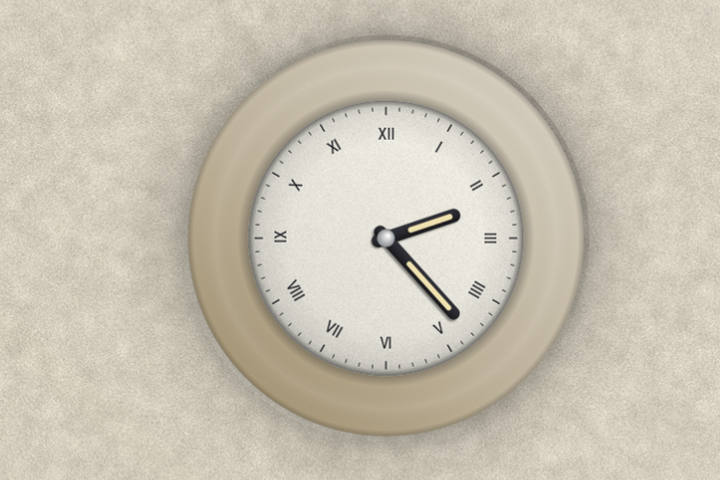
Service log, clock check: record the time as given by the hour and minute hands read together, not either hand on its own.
2:23
